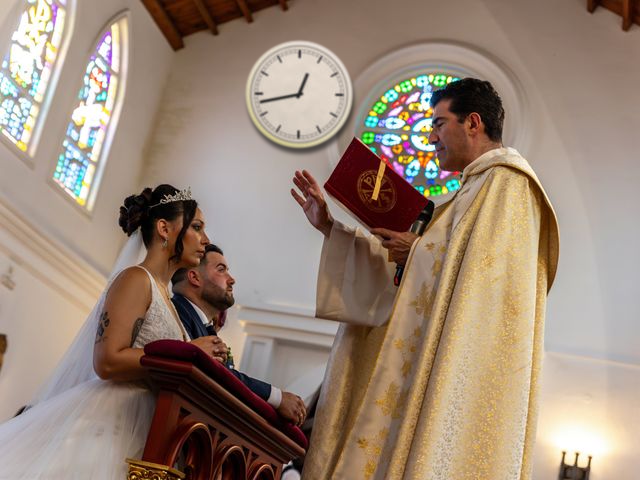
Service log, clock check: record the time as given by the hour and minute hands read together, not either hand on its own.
12:43
